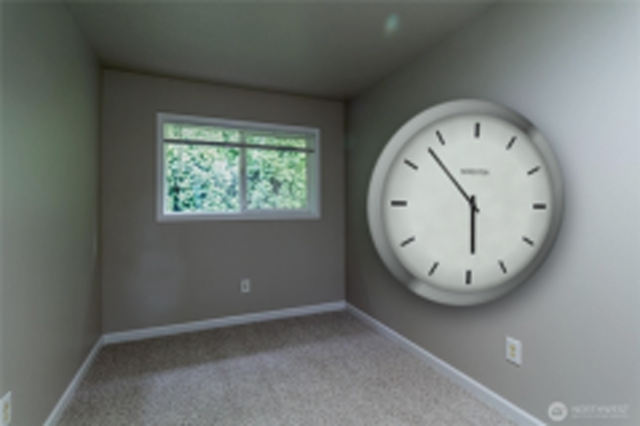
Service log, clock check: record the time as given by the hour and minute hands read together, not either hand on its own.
5:53
